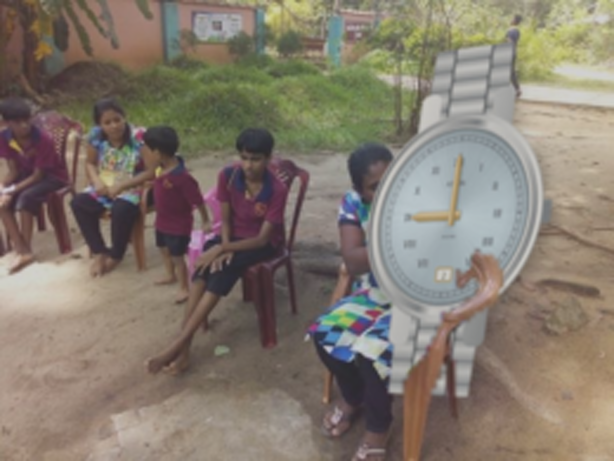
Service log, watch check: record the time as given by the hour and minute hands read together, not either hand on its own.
9:00
